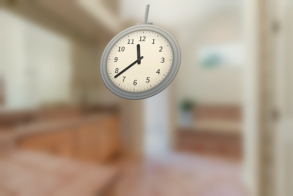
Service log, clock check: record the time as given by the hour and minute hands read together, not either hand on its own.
11:38
